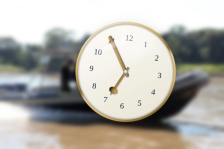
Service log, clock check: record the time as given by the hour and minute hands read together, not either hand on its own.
6:55
